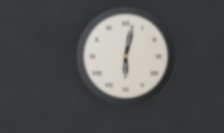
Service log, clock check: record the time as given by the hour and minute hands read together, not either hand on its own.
6:02
